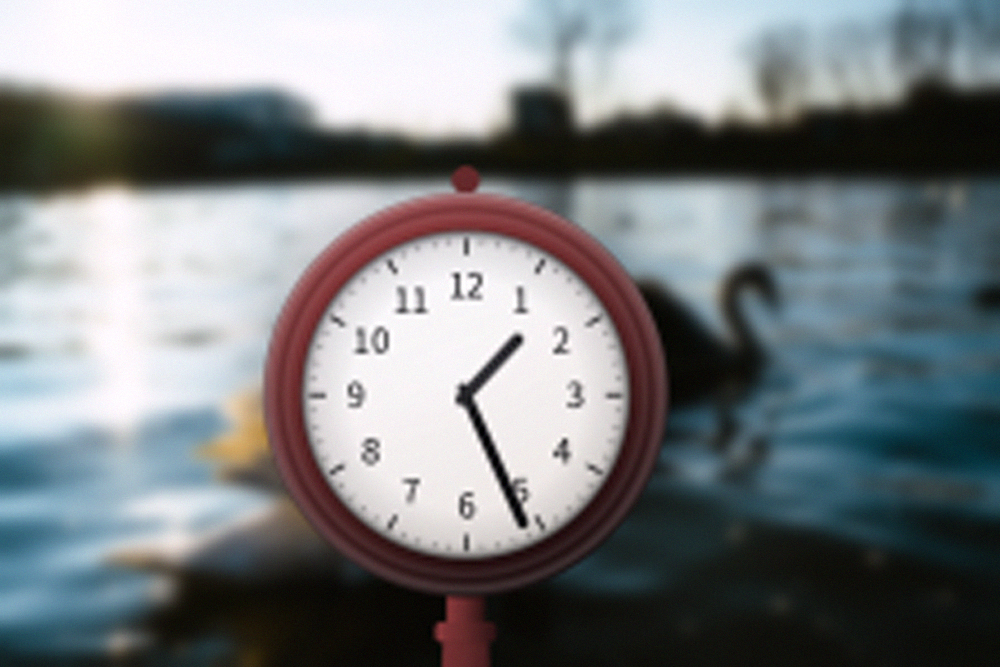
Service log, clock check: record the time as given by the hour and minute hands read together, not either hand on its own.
1:26
